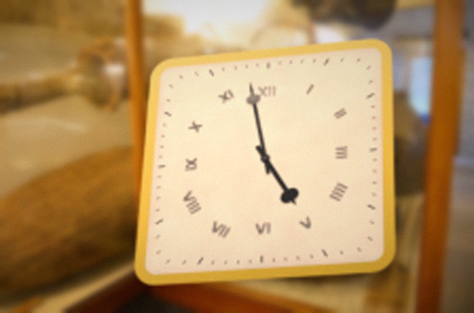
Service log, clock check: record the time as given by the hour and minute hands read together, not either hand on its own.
4:58
